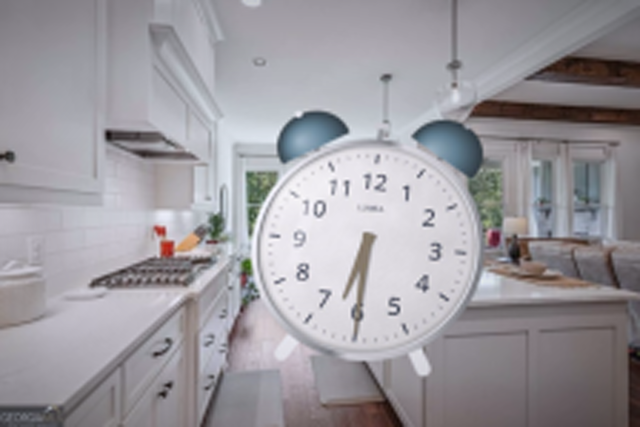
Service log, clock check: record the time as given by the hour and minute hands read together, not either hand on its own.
6:30
